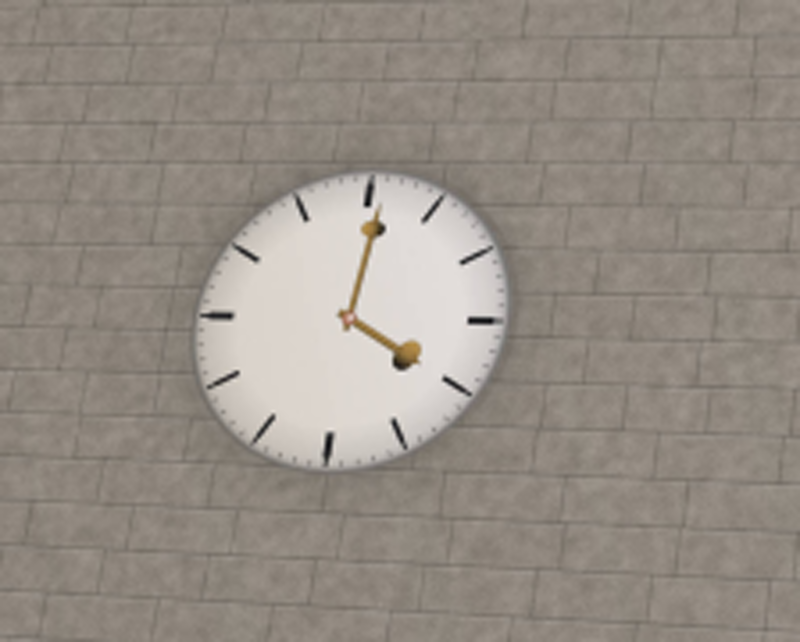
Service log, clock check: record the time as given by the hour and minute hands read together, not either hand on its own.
4:01
